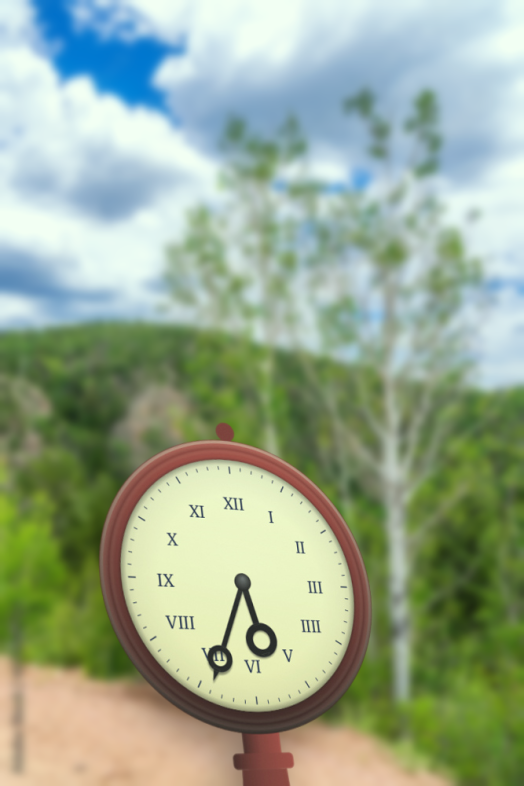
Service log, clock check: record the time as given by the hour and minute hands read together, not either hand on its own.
5:34
